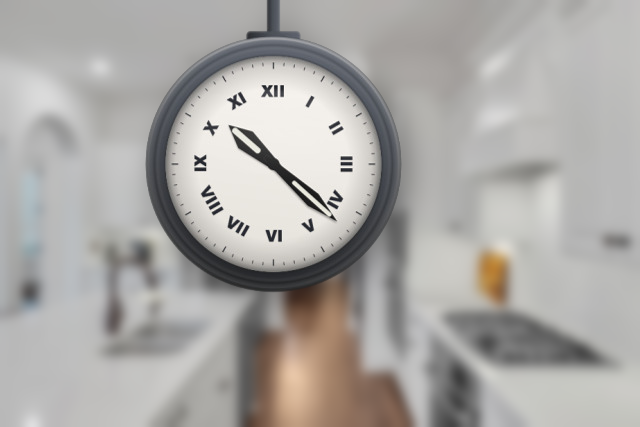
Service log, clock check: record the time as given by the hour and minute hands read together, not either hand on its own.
10:22
